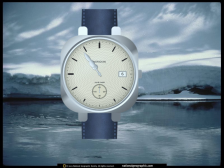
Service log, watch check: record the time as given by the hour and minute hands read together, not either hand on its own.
10:54
